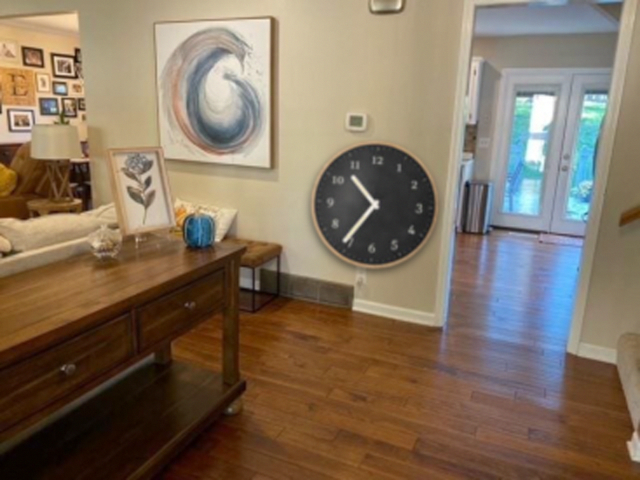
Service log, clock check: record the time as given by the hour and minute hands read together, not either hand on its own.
10:36
